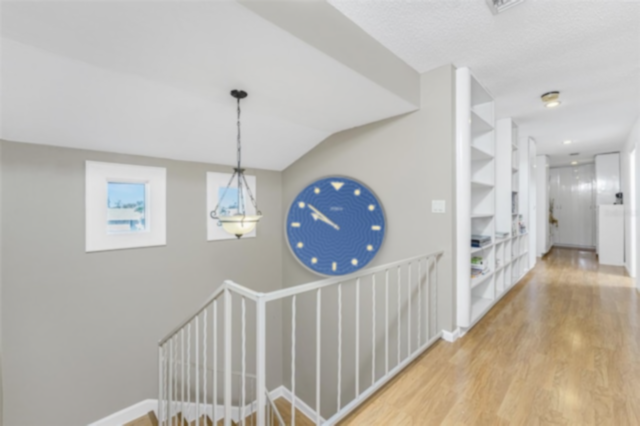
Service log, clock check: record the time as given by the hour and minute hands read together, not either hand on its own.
9:51
